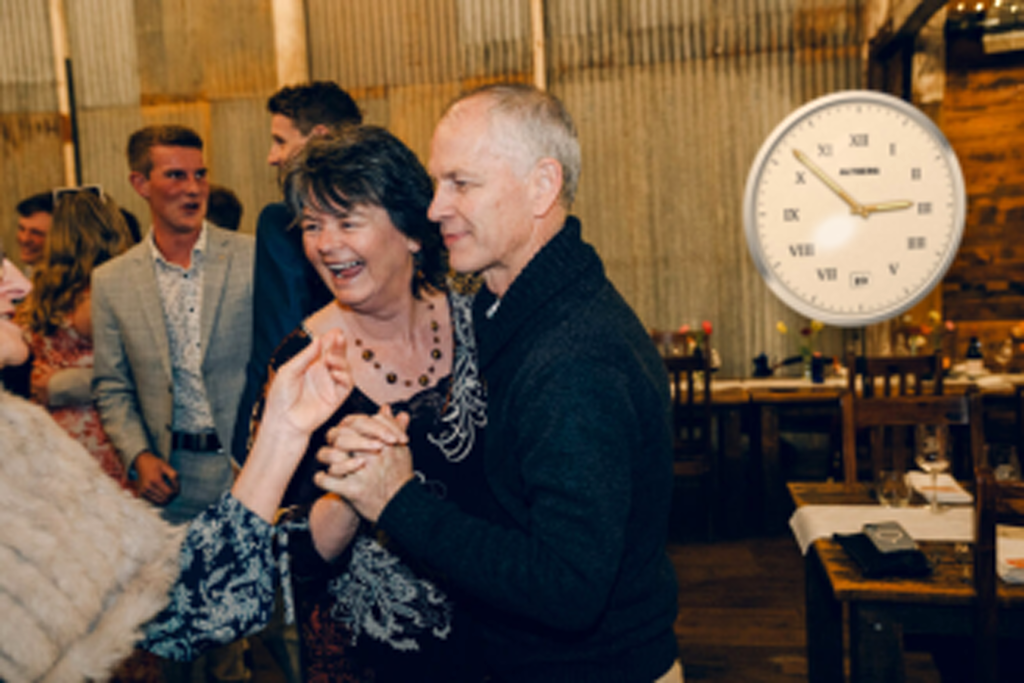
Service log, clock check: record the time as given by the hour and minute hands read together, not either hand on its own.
2:52
